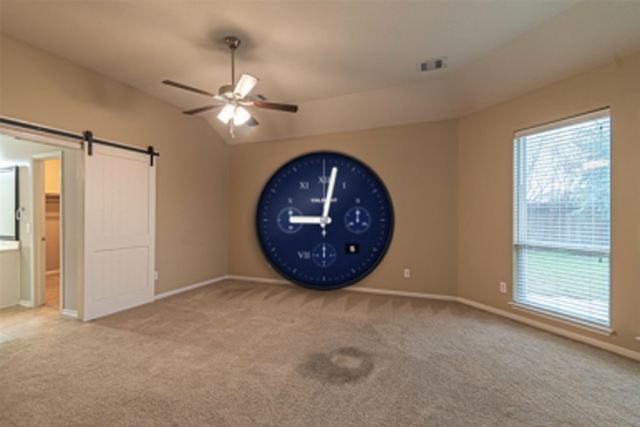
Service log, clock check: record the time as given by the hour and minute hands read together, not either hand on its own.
9:02
